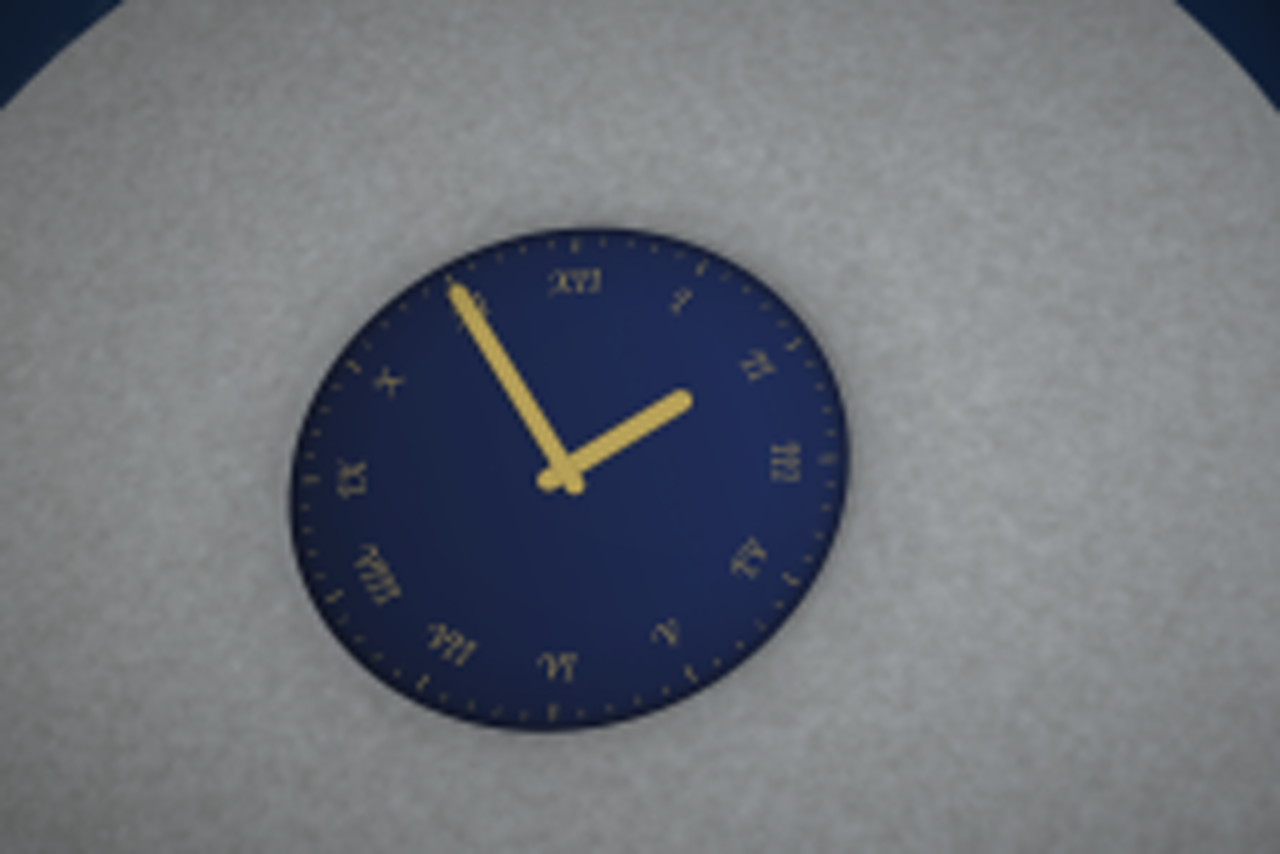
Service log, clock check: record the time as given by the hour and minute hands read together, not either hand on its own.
1:55
